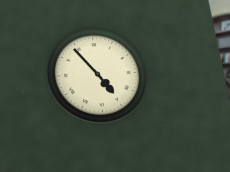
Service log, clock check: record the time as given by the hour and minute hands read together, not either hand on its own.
4:54
